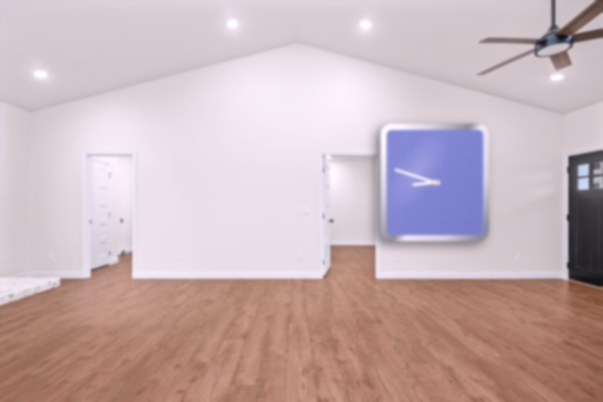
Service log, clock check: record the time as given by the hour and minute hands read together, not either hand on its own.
8:48
